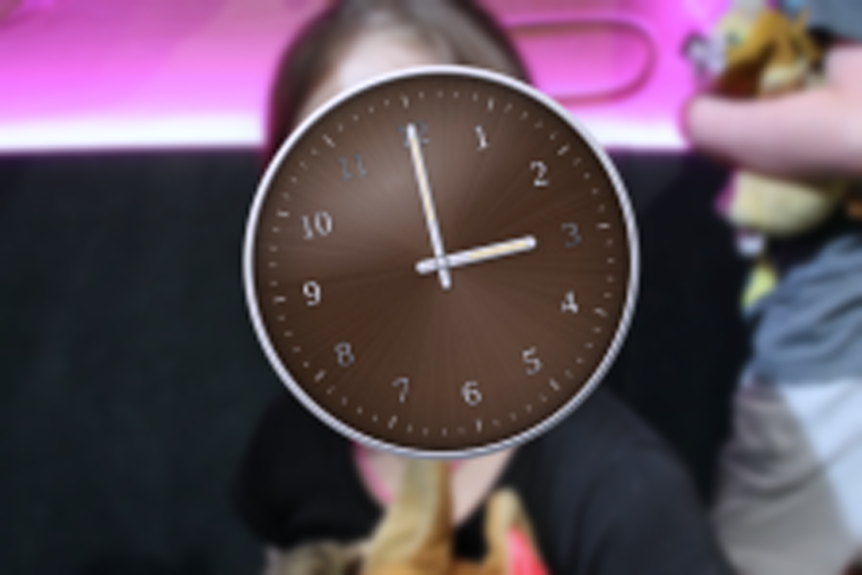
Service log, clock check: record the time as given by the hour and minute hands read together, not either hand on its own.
3:00
